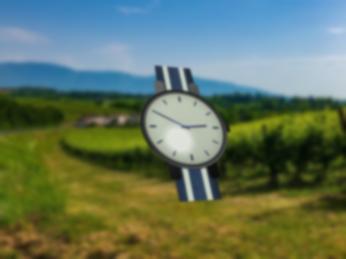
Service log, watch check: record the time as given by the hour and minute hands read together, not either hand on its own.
2:50
